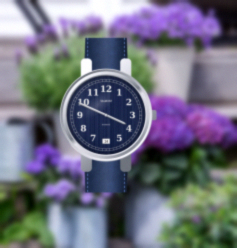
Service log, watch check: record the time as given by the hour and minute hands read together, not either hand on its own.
3:49
